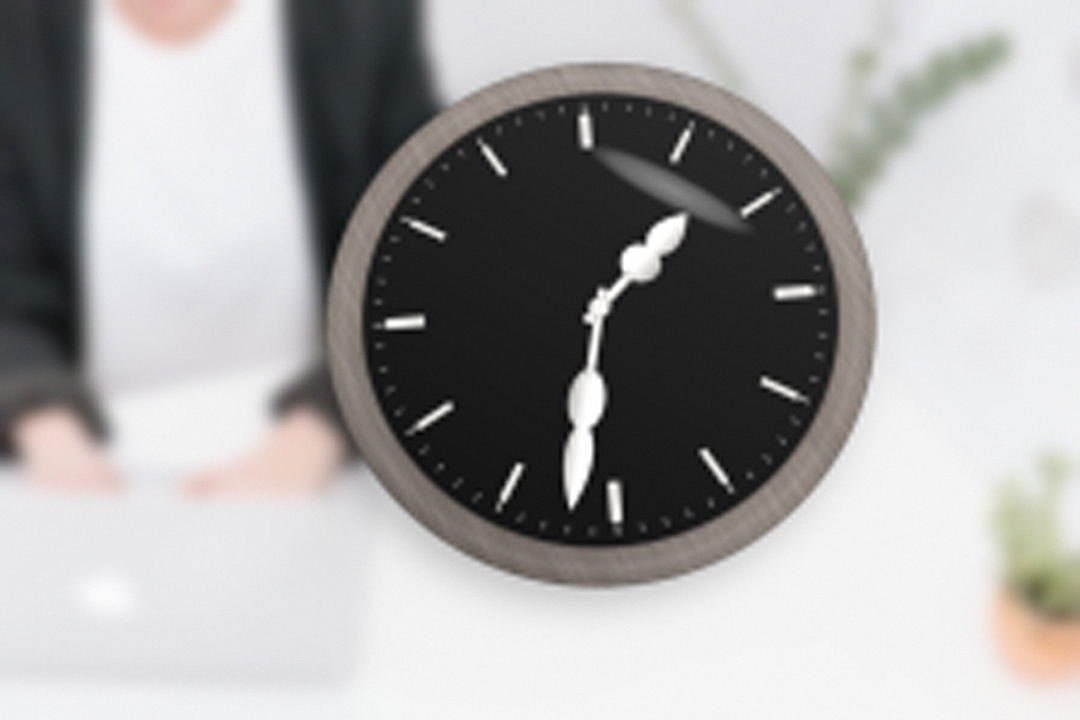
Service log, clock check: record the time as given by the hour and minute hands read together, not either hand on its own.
1:32
